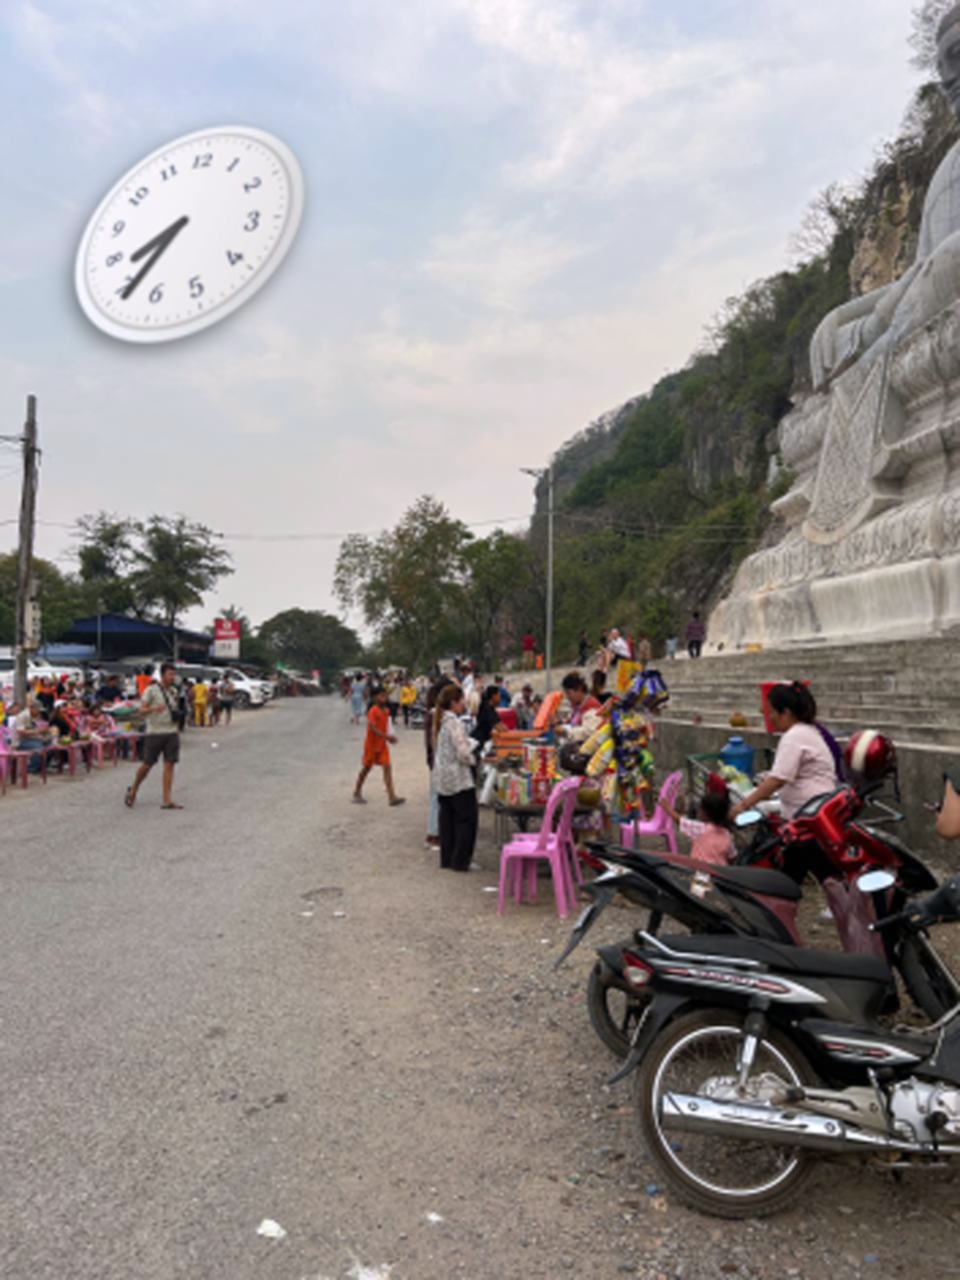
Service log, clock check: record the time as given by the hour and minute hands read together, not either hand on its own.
7:34
